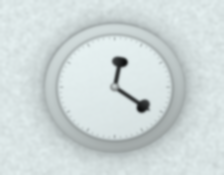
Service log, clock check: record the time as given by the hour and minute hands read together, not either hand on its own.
12:21
